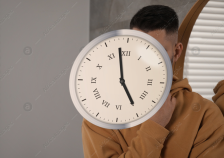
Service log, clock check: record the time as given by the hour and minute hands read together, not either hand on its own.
4:58
